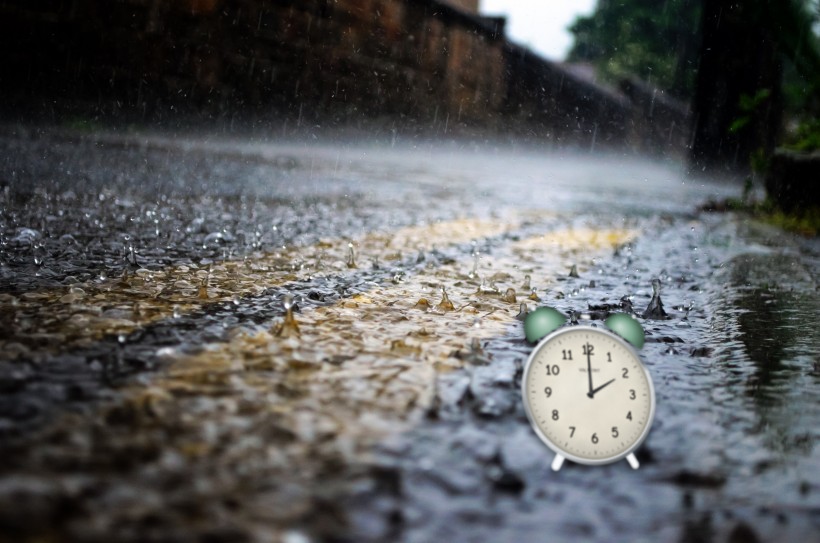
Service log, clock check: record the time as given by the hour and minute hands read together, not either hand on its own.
2:00
